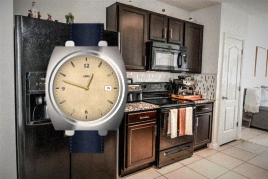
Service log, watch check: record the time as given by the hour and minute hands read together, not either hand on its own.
12:48
